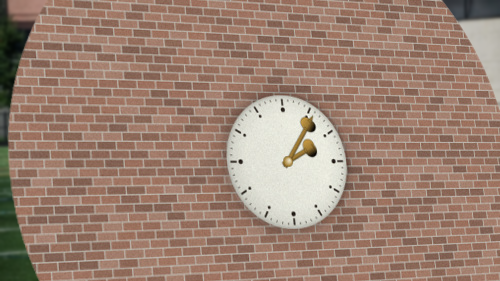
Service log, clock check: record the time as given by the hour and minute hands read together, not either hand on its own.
2:06
